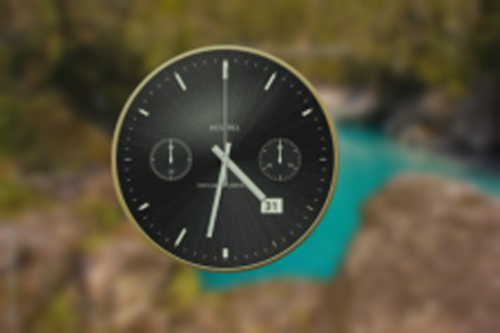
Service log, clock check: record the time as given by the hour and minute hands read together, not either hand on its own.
4:32
